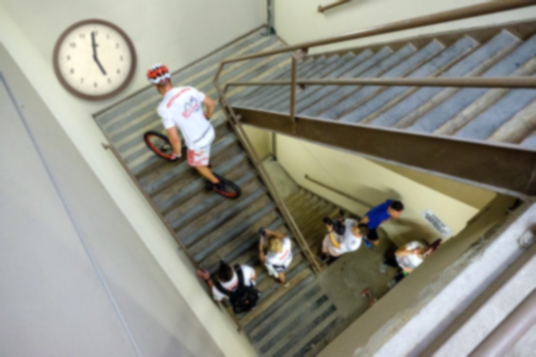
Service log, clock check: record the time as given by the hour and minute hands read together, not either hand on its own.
4:59
